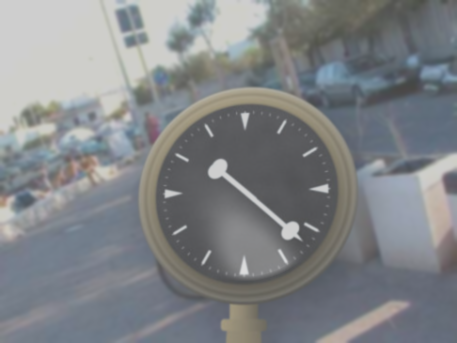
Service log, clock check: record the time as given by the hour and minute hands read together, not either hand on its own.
10:22
